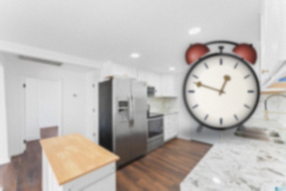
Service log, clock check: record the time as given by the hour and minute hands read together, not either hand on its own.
12:48
